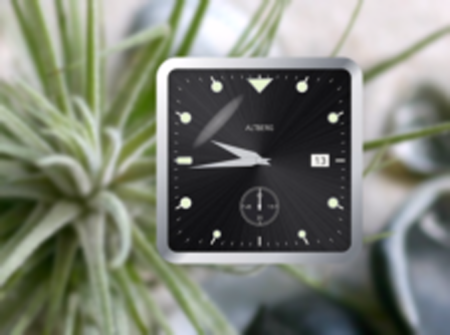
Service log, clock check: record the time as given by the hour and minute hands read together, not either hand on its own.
9:44
